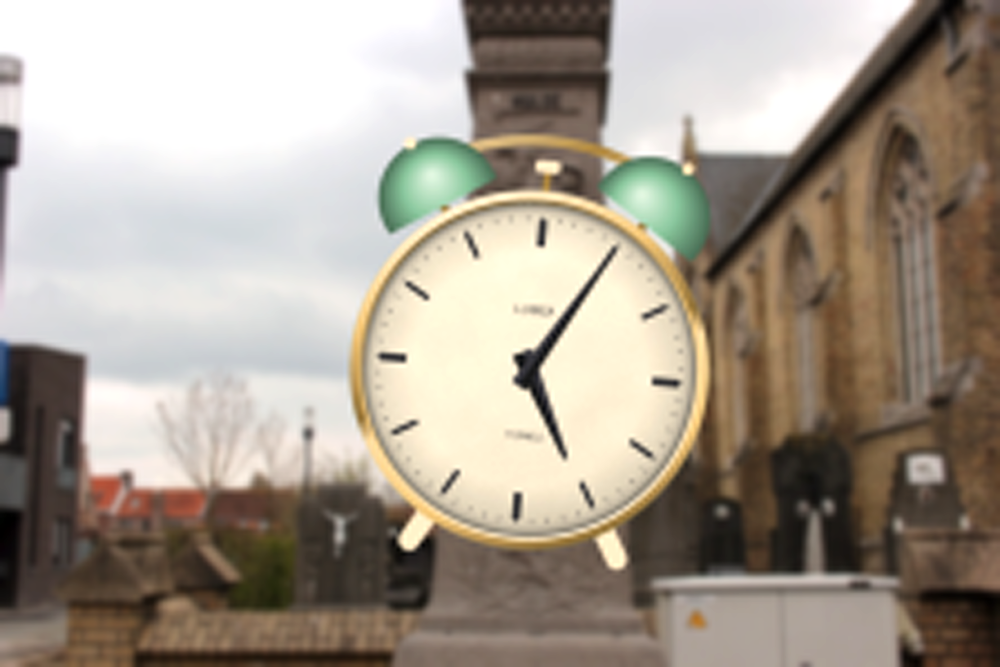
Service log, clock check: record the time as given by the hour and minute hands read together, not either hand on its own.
5:05
